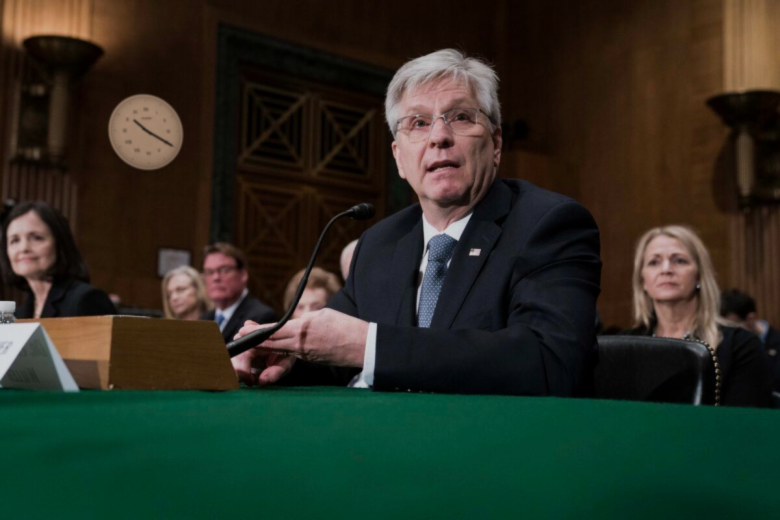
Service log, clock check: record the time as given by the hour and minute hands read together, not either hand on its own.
10:20
